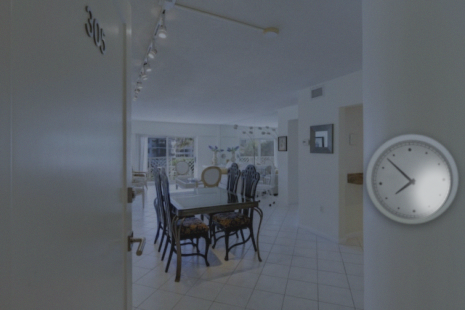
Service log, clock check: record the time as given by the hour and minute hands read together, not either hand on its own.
7:53
